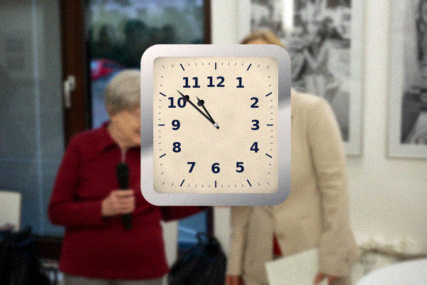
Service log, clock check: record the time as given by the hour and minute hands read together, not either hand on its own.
10:52
